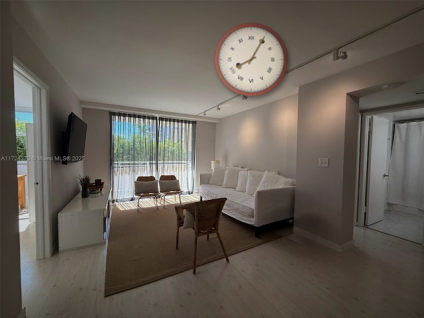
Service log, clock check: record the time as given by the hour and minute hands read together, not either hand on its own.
8:05
